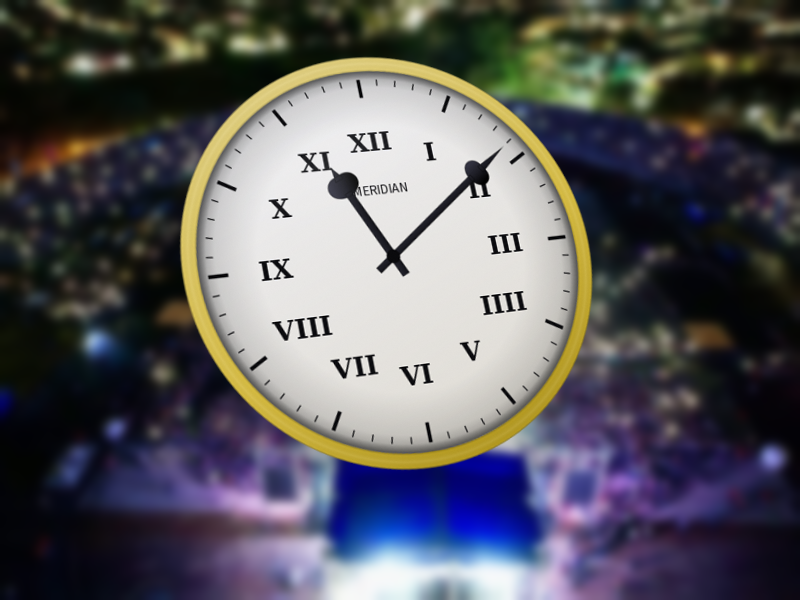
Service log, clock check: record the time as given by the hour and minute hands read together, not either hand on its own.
11:09
